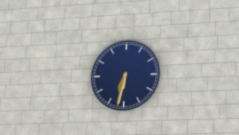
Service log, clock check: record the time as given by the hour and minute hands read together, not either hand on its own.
6:32
